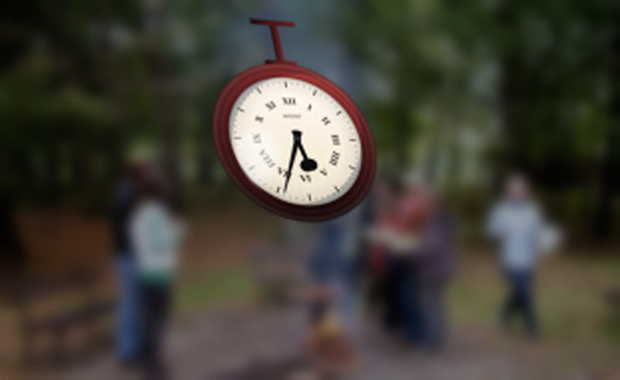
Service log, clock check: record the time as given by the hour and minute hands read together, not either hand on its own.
5:34
